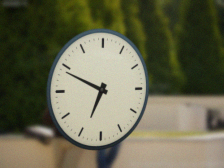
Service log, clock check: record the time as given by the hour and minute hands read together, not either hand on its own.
6:49
